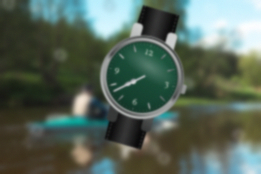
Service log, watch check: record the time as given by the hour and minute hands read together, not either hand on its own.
7:38
